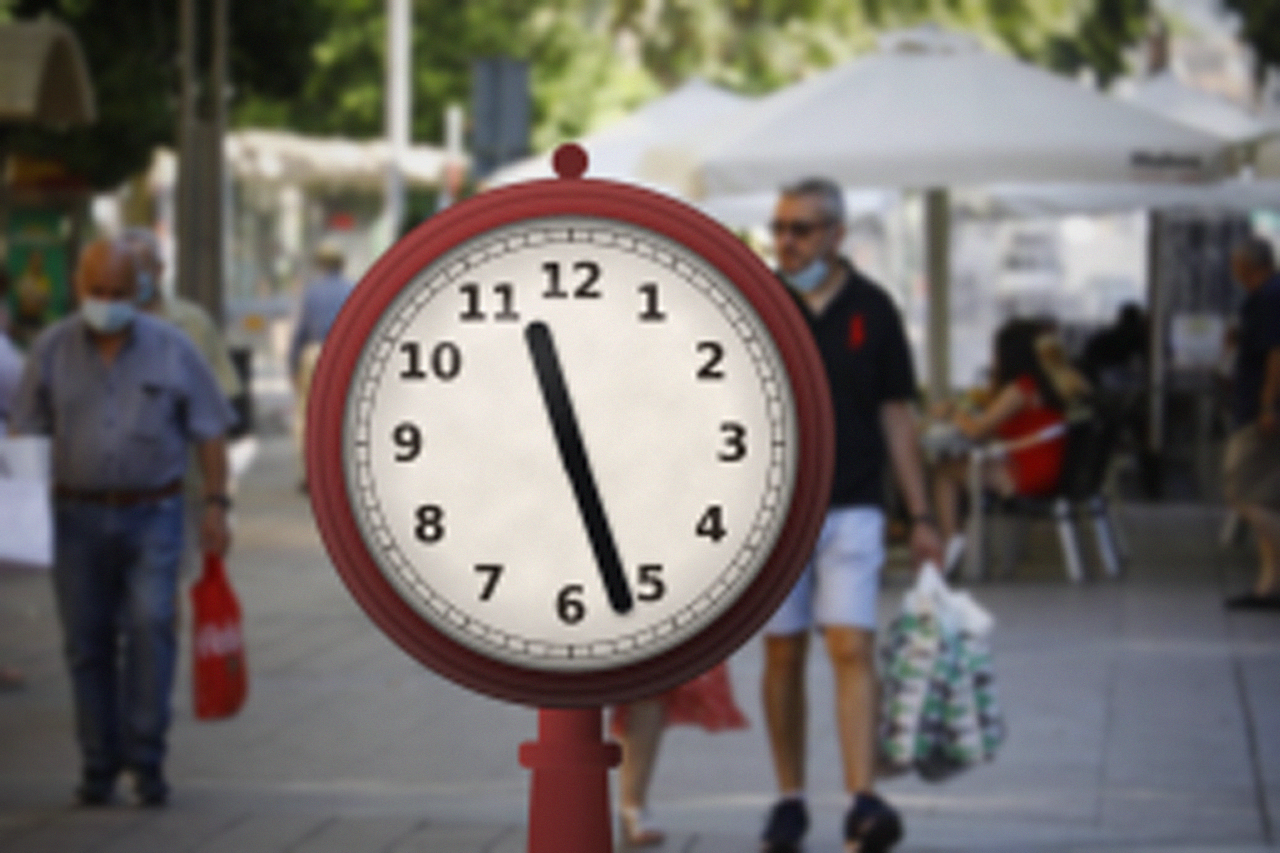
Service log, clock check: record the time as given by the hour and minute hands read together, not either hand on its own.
11:27
